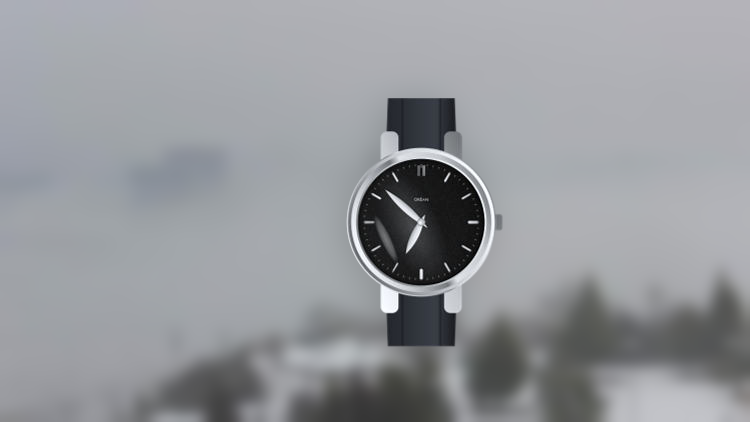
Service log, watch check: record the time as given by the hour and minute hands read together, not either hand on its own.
6:52
